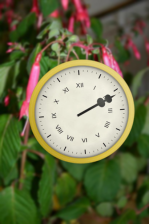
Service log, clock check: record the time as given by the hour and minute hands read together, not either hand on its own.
2:11
